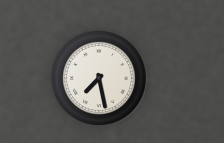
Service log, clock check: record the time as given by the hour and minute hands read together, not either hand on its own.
7:28
